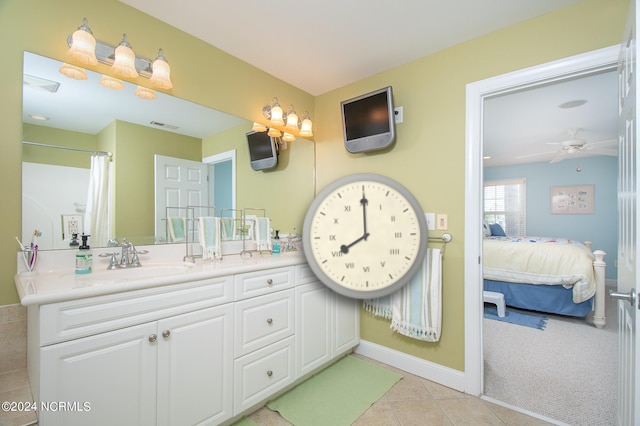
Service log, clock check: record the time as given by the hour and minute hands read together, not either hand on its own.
8:00
